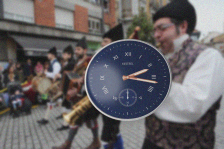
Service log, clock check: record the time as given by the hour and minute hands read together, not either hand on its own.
2:17
